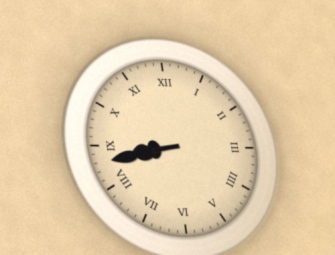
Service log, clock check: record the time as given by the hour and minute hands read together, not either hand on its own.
8:43
